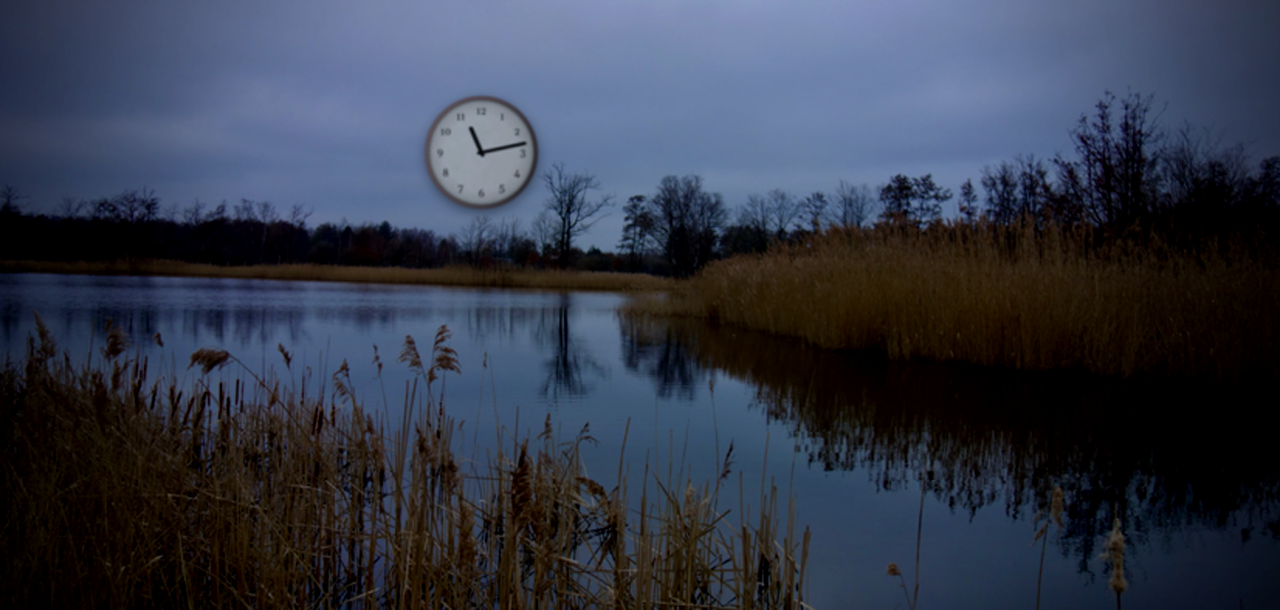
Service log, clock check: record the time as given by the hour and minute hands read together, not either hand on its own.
11:13
